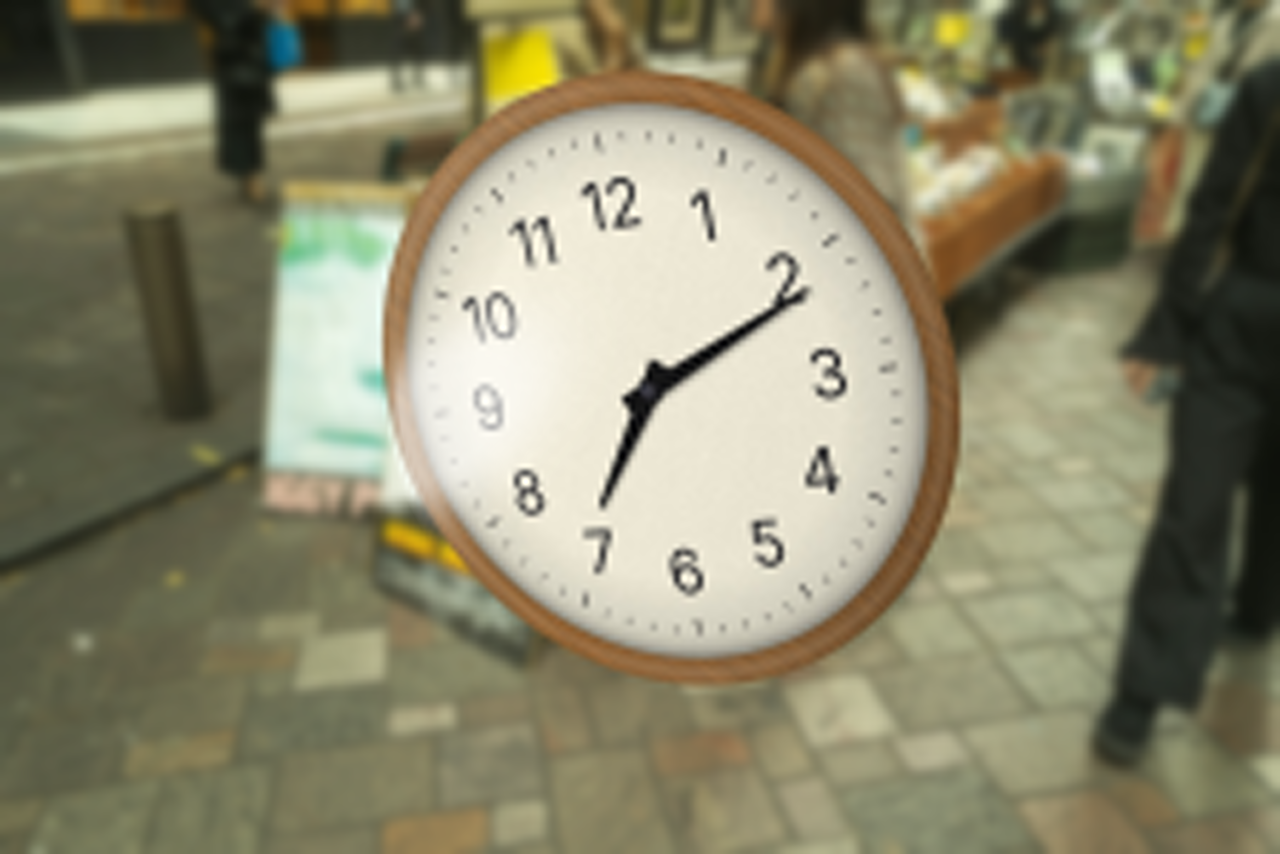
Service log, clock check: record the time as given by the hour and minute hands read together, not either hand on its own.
7:11
